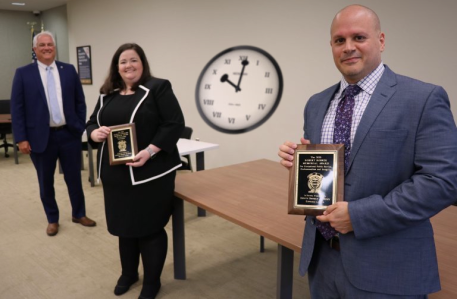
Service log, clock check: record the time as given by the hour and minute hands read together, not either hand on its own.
10:01
